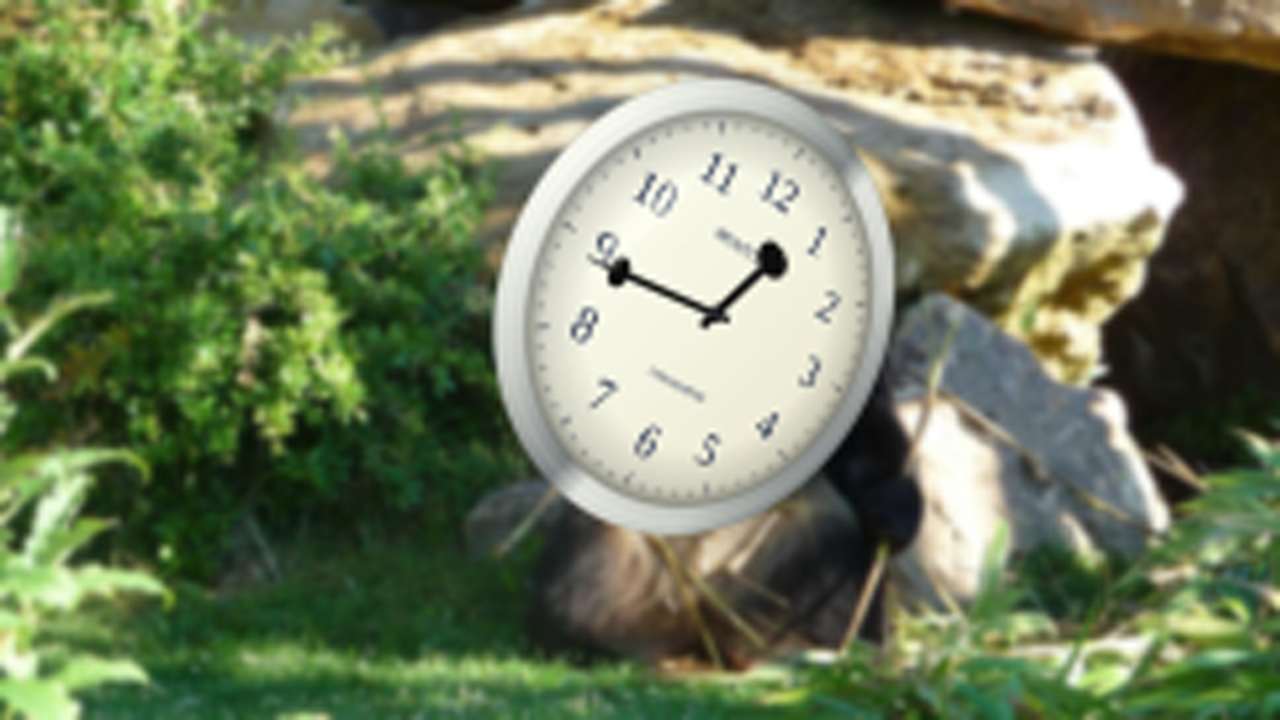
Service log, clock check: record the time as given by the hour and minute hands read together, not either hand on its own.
12:44
